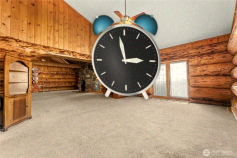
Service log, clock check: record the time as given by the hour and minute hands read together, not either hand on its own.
2:58
